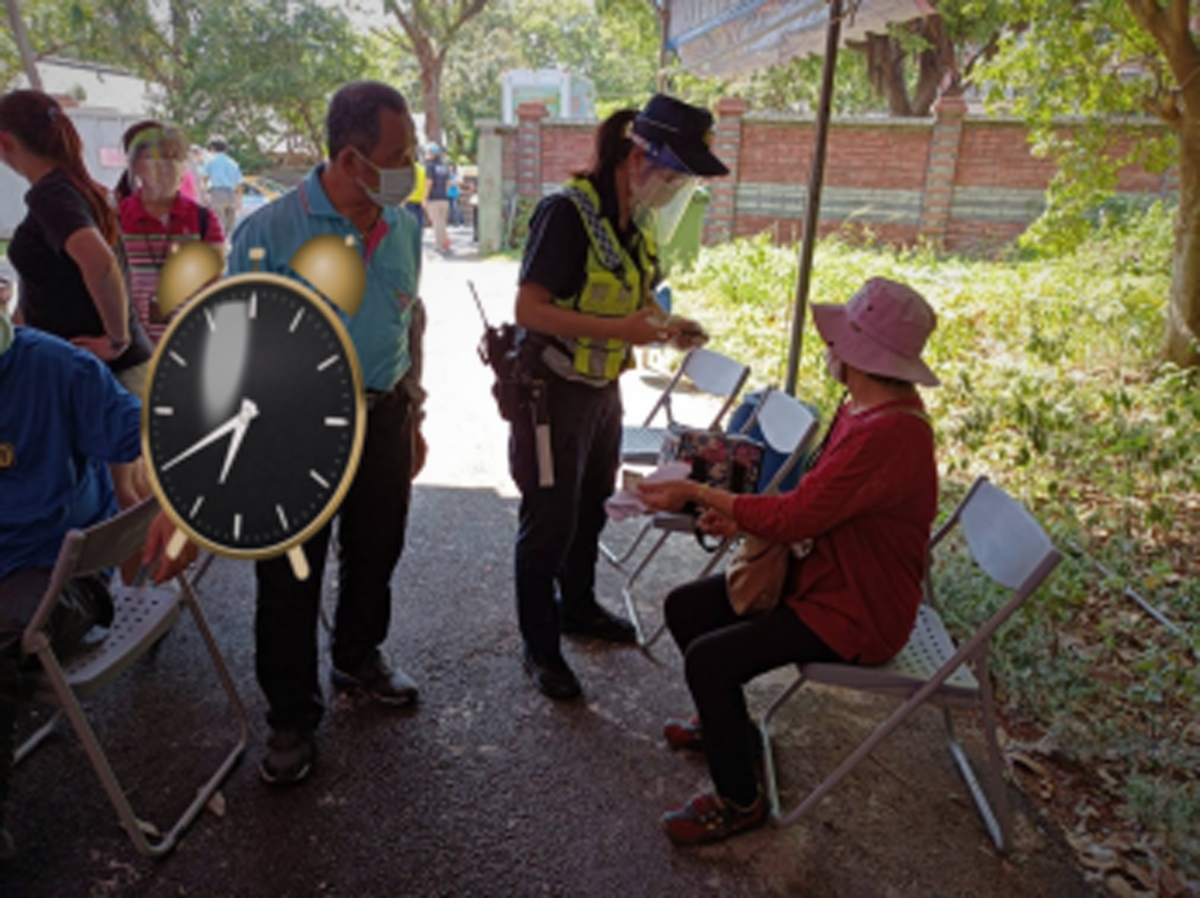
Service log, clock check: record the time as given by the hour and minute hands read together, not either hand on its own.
6:40
